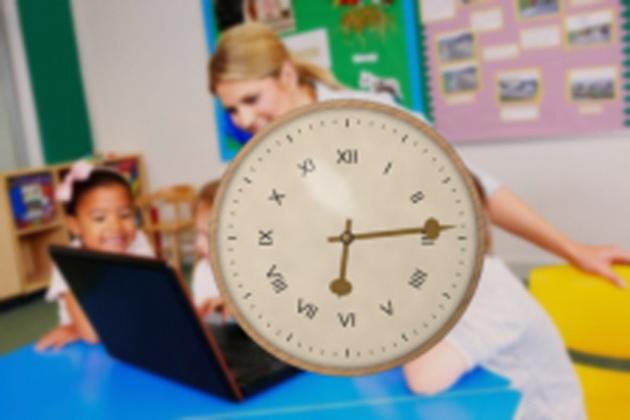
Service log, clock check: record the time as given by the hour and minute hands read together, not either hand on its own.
6:14
